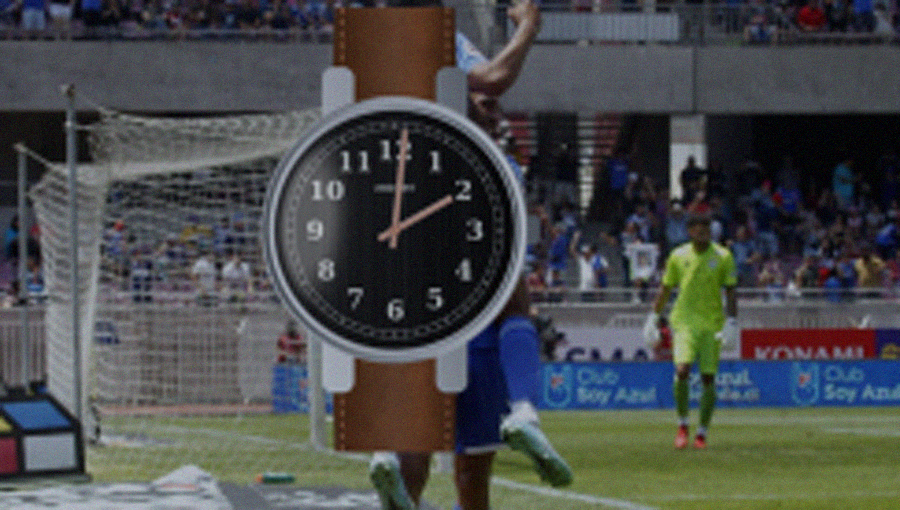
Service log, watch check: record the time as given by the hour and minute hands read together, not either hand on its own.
2:01
